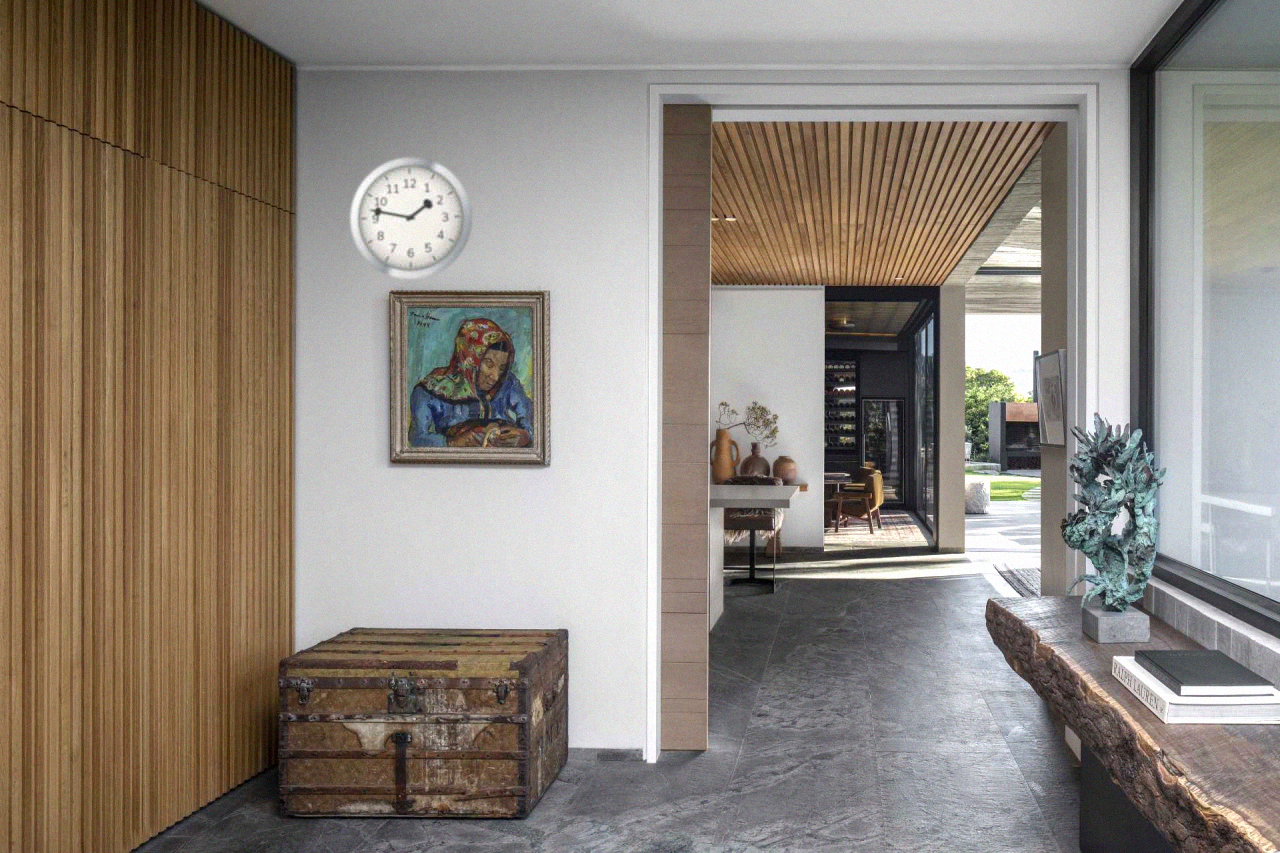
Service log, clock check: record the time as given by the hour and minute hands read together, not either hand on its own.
1:47
